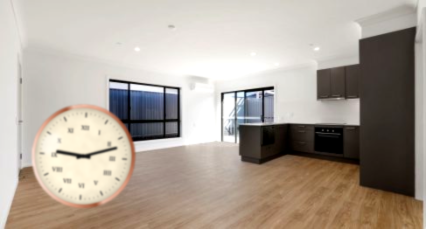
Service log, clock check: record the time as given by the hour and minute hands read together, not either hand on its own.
9:12
